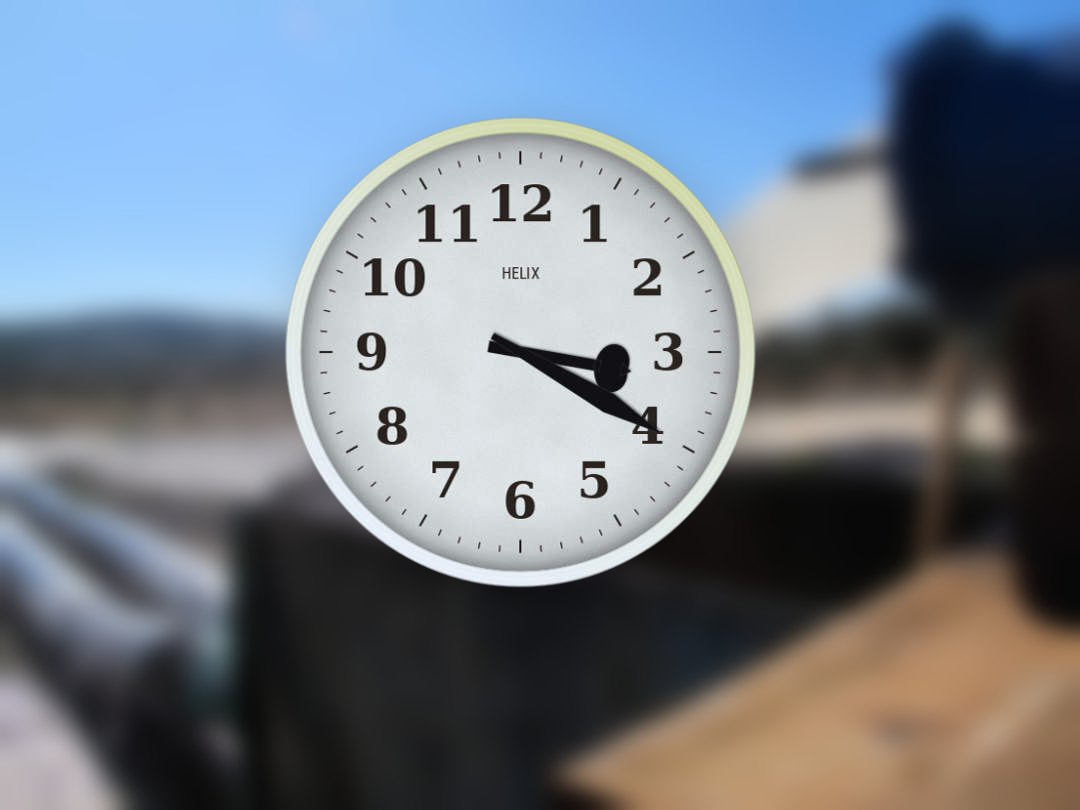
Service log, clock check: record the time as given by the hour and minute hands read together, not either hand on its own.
3:20
